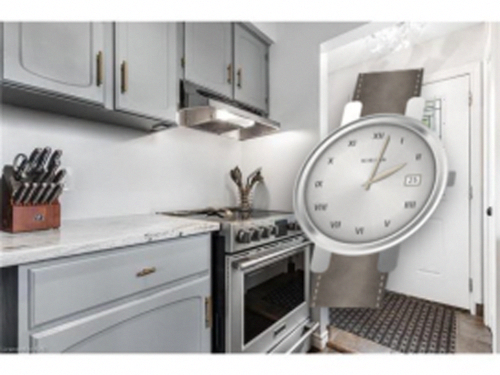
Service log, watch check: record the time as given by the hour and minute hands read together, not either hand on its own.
2:02
